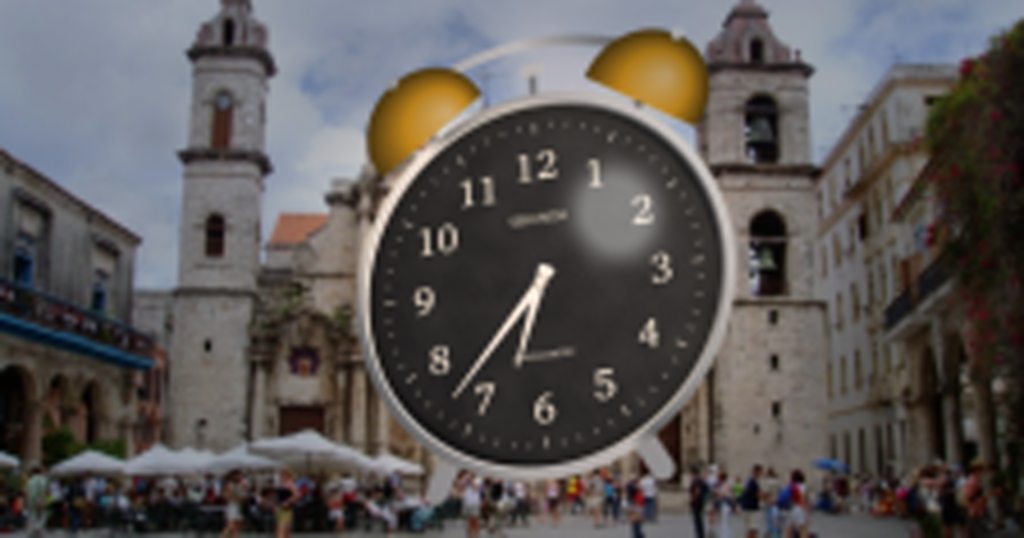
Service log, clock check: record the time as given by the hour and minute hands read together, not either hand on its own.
6:37
